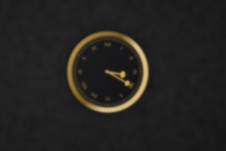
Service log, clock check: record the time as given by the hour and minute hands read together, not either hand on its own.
3:20
